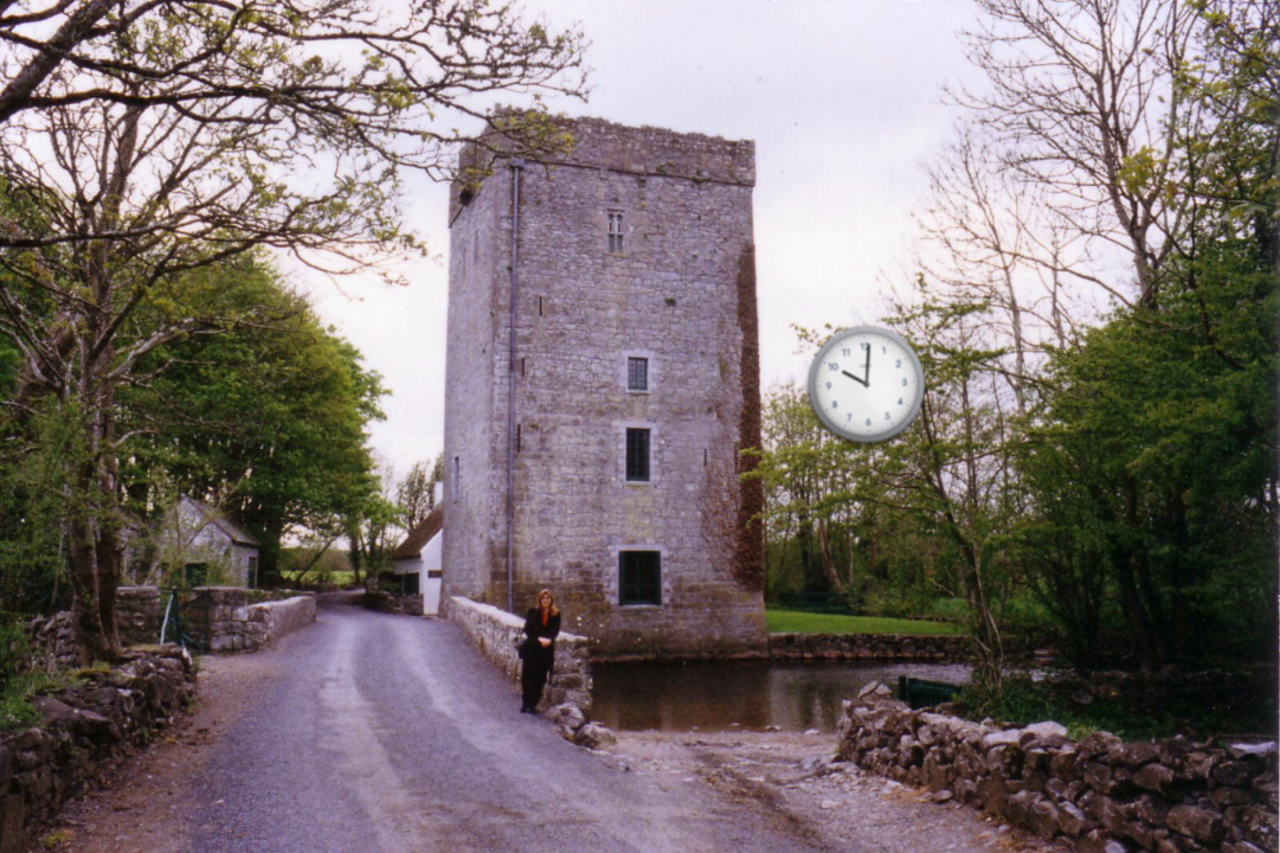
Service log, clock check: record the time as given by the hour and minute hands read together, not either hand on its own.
10:01
